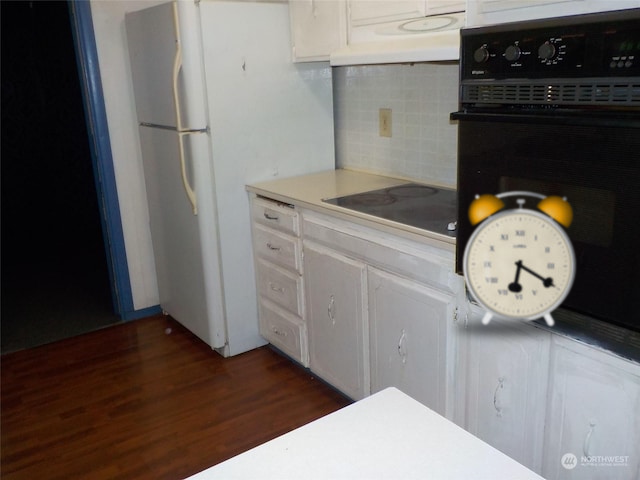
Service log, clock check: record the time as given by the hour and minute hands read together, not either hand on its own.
6:20
